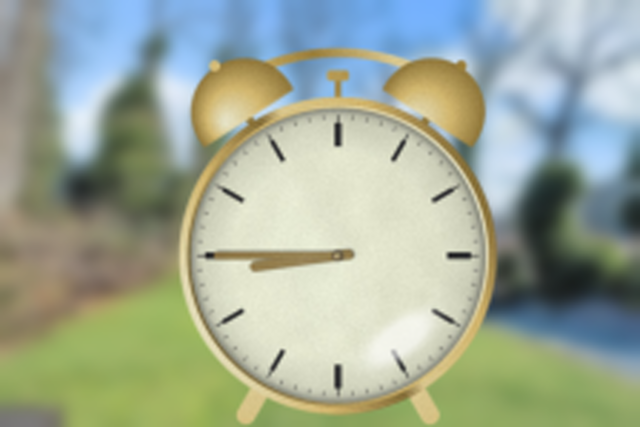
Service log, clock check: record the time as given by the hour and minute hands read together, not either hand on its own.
8:45
